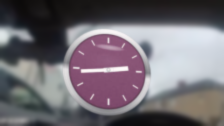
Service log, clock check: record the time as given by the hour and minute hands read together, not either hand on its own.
2:44
